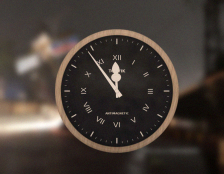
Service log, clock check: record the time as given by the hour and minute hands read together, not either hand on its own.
11:54
